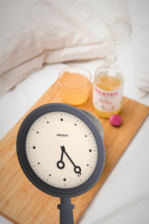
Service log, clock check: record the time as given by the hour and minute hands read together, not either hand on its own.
6:24
